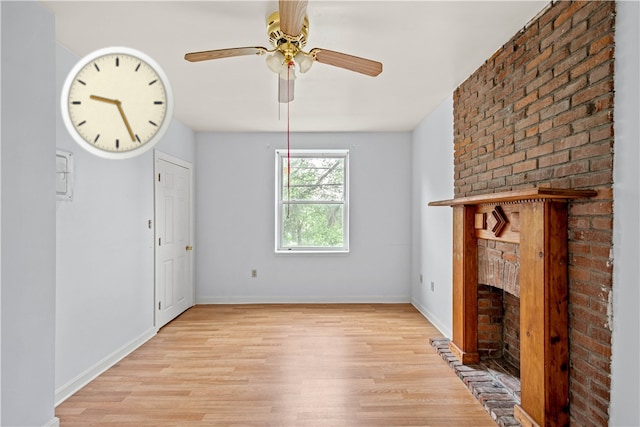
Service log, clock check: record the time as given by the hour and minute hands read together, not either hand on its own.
9:26
